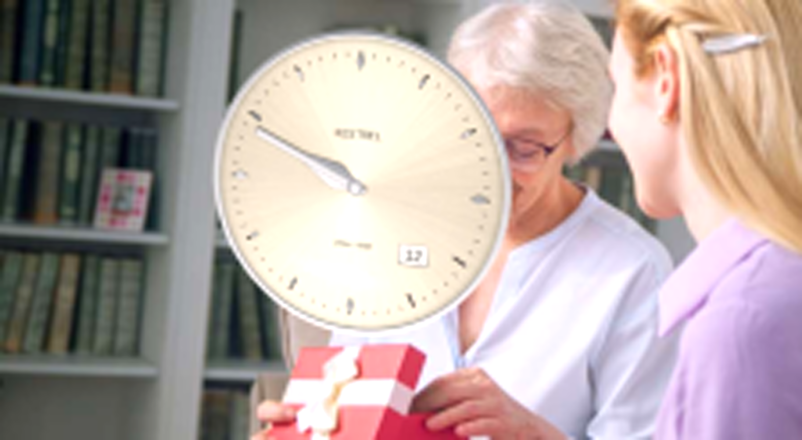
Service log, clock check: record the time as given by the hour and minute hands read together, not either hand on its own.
9:49
